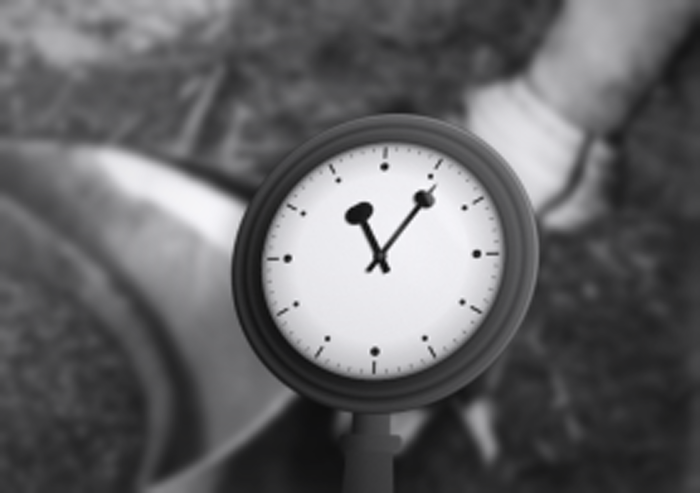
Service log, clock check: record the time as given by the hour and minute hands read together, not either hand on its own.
11:06
